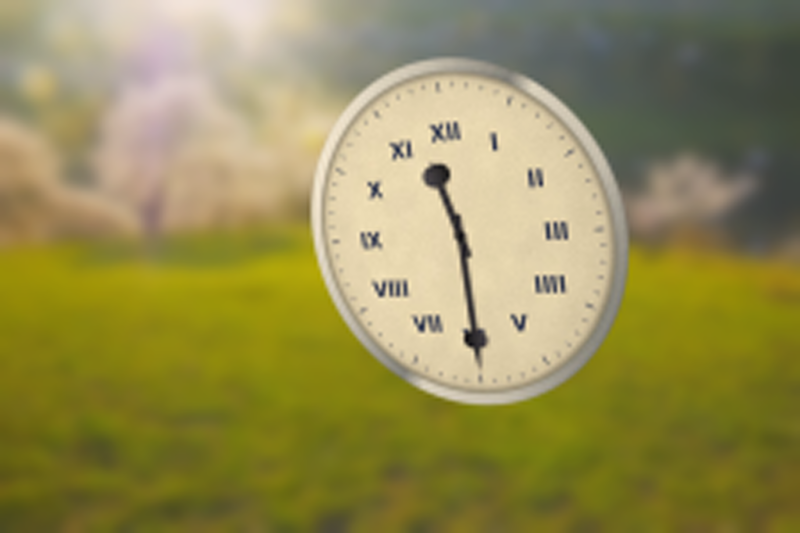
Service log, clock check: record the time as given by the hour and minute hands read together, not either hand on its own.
11:30
